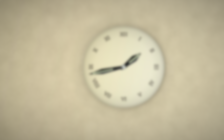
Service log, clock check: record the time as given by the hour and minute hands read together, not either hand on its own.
1:43
